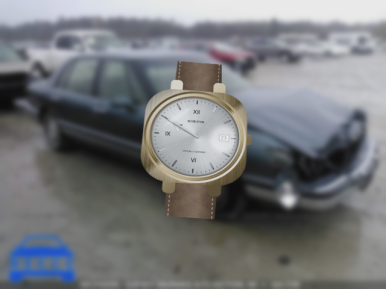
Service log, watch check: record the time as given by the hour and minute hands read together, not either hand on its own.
9:50
